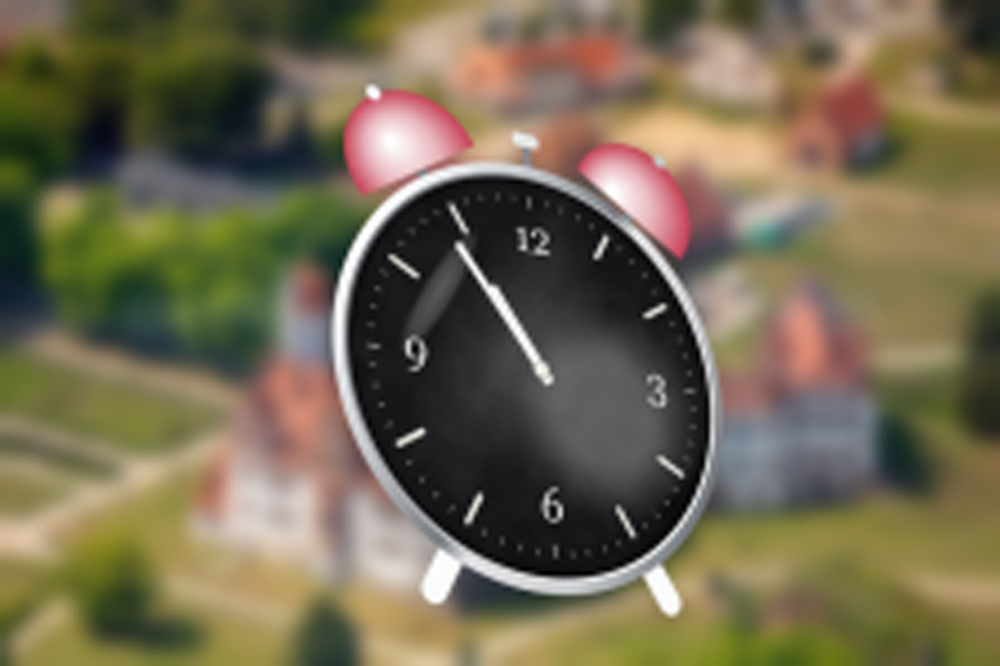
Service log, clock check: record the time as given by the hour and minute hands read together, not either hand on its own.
10:54
